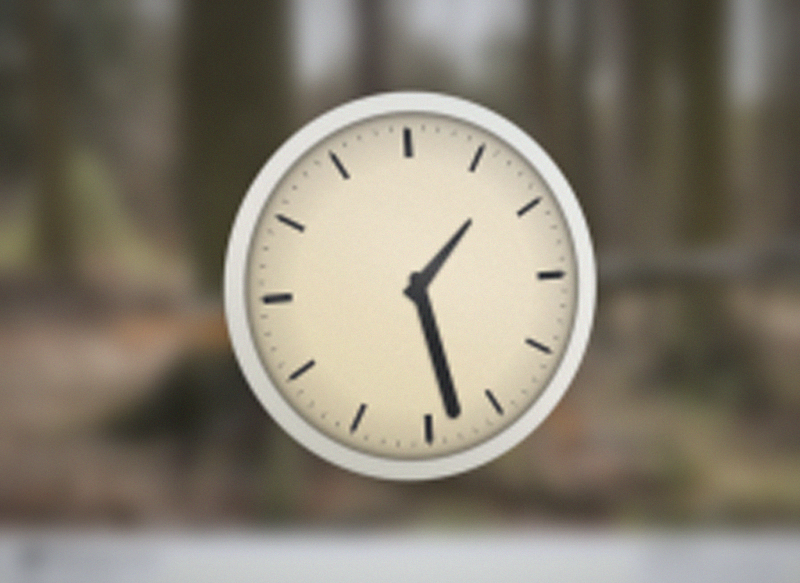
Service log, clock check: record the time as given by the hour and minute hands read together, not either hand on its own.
1:28
